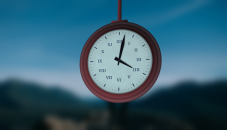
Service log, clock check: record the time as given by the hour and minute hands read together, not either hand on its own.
4:02
